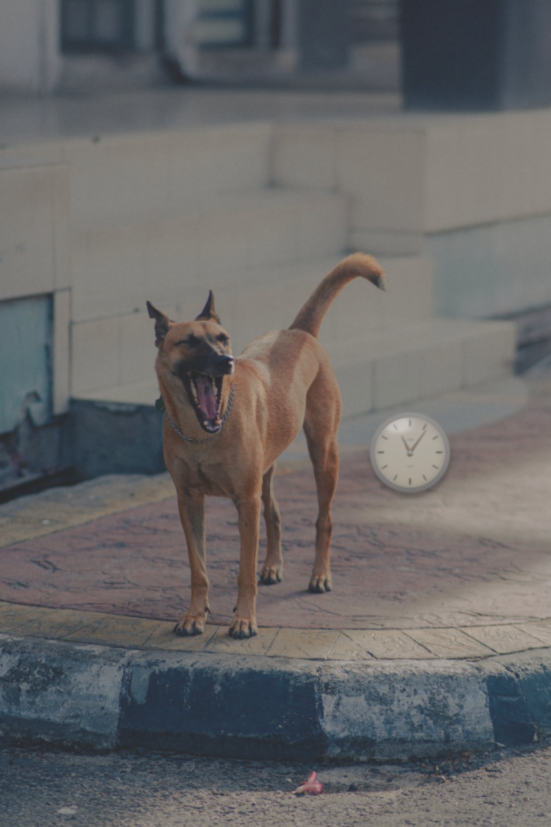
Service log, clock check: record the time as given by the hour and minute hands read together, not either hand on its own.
11:06
